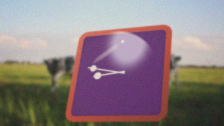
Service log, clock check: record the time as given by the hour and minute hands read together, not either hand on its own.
8:47
